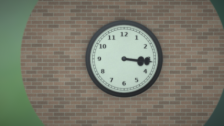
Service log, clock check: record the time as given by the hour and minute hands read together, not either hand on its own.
3:16
